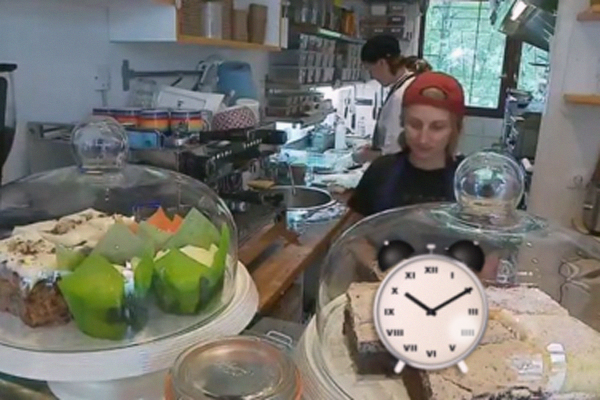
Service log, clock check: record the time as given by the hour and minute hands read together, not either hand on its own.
10:10
